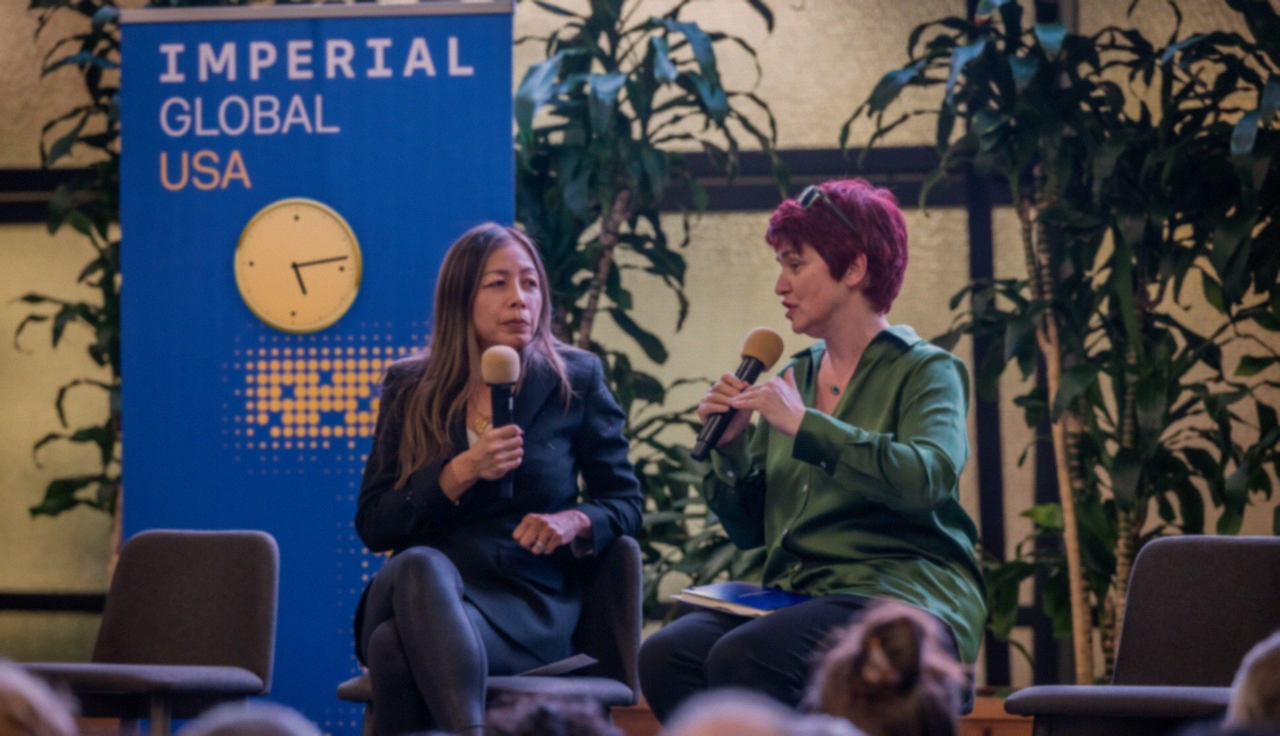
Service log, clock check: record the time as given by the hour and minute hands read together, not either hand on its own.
5:13
